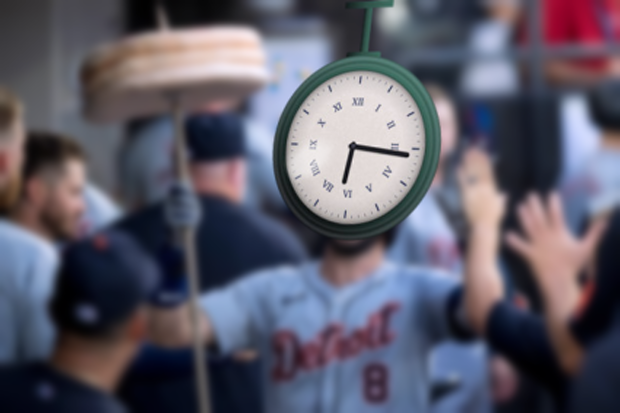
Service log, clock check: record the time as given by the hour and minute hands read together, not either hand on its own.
6:16
